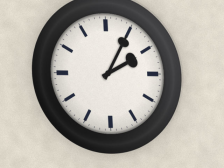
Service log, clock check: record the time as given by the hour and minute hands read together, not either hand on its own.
2:05
